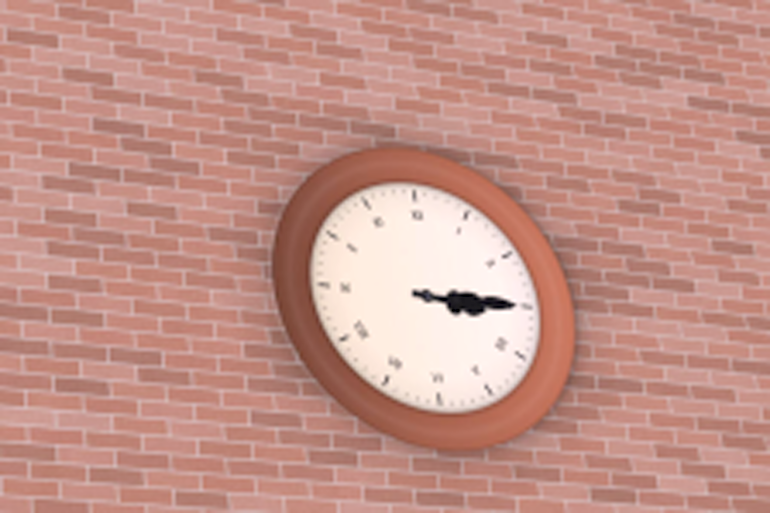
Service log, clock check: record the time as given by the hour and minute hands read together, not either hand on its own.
3:15
